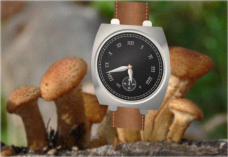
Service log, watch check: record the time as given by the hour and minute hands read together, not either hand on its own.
5:42
